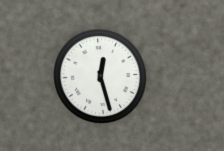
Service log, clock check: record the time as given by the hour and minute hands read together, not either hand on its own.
12:28
